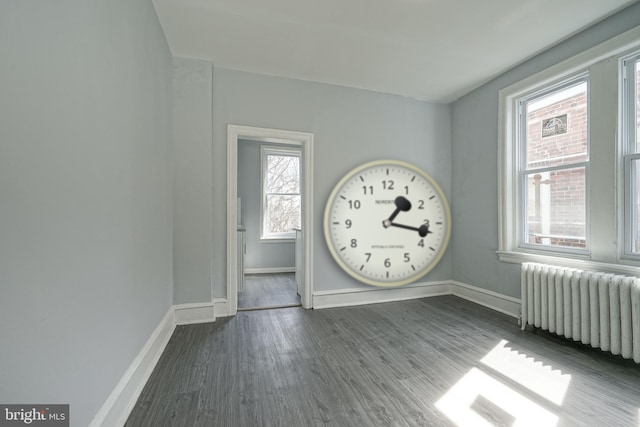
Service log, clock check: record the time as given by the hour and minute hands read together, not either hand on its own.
1:17
